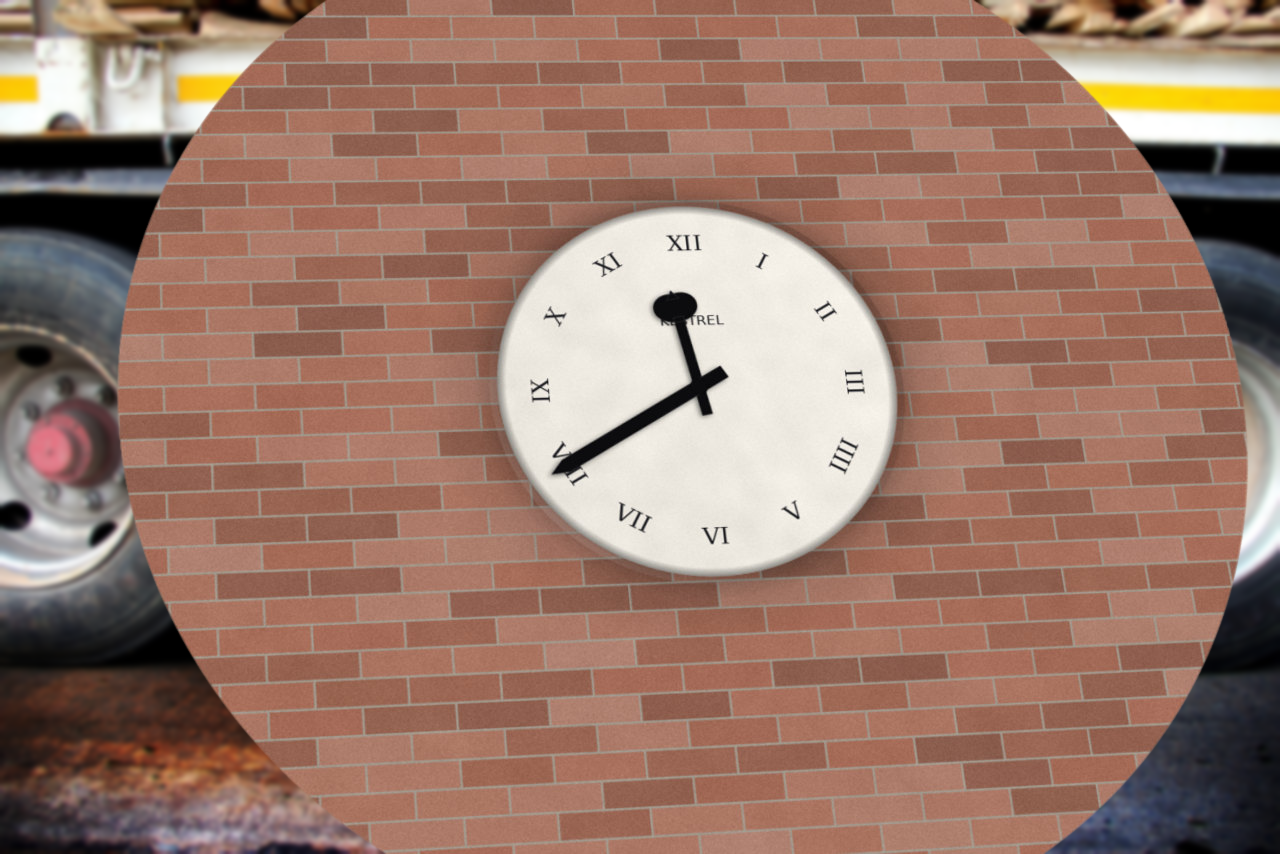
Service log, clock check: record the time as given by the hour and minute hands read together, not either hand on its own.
11:40
